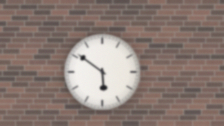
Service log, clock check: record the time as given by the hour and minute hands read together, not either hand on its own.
5:51
